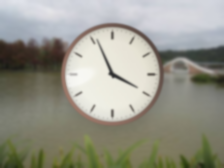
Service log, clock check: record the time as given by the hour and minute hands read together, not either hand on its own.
3:56
